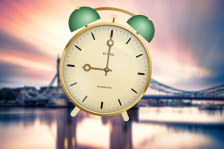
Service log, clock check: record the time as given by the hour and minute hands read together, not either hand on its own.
9:00
